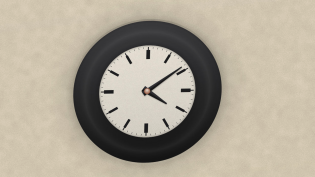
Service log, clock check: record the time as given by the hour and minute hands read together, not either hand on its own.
4:09
